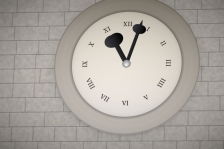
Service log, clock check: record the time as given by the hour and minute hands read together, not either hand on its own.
11:03
